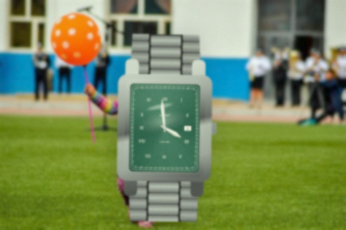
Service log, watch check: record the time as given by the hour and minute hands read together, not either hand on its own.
3:59
